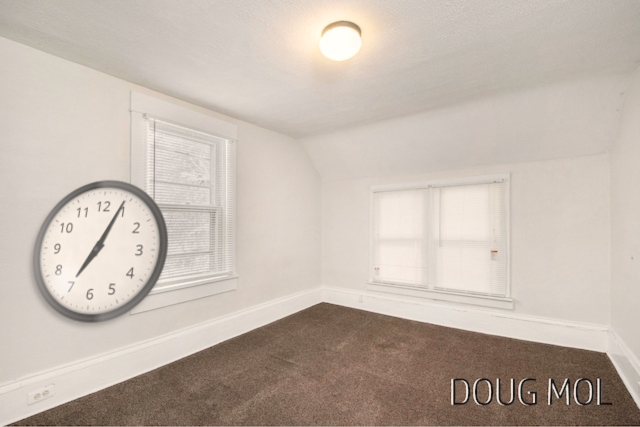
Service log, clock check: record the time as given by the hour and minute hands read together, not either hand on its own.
7:04
